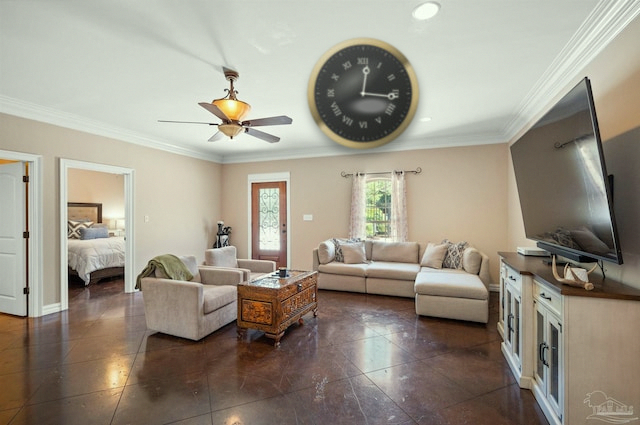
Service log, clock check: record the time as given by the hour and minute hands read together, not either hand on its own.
12:16
